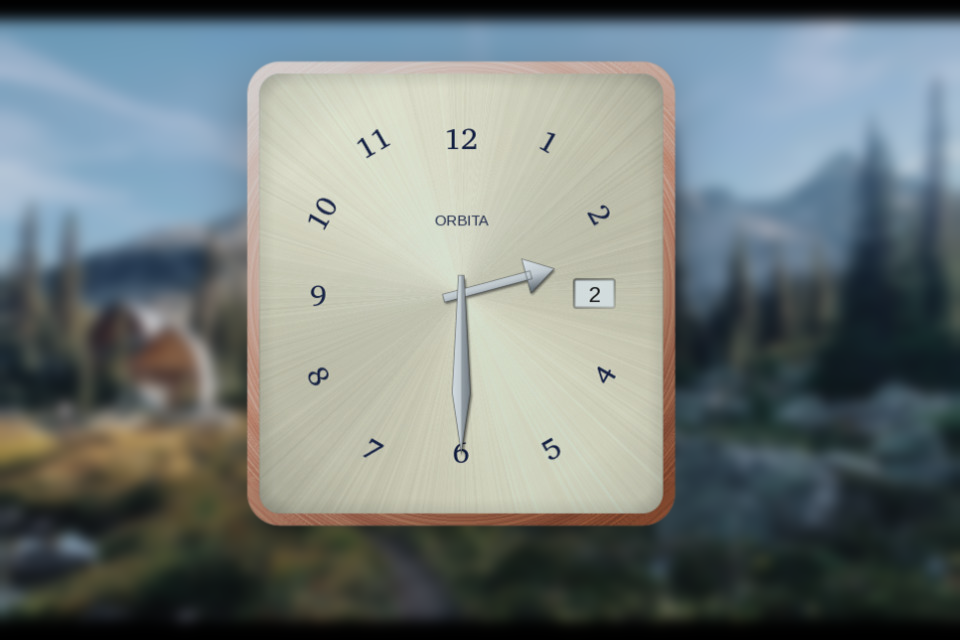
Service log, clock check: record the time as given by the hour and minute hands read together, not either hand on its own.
2:30
